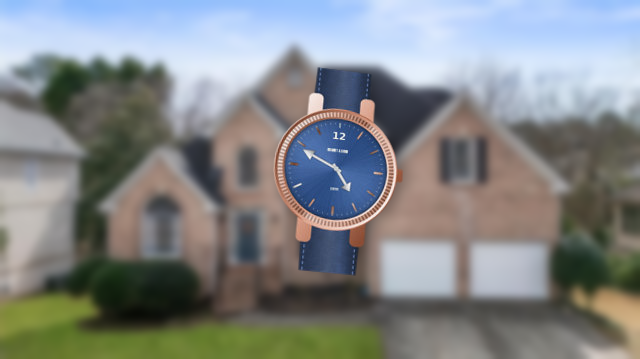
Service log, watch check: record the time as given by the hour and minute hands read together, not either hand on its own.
4:49
